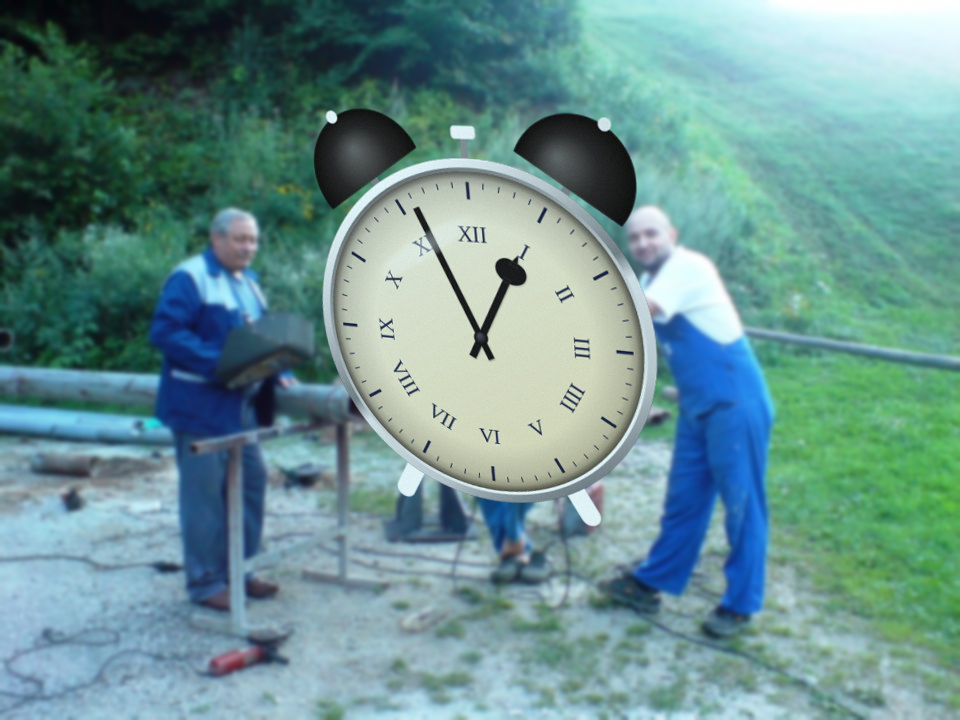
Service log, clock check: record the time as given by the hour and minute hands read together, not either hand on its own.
12:56
